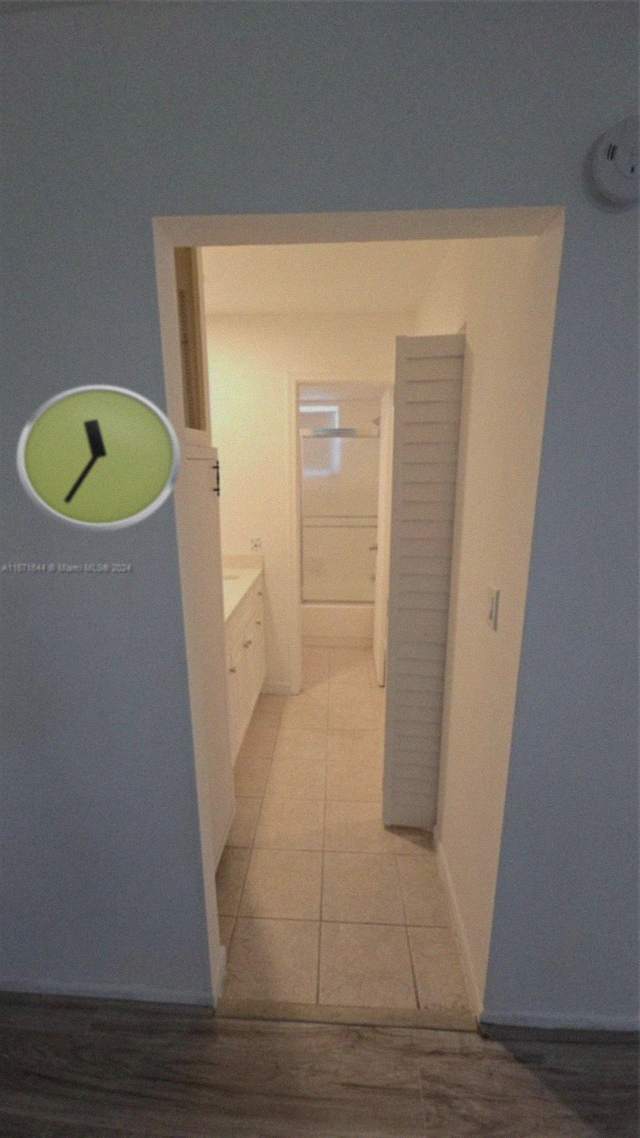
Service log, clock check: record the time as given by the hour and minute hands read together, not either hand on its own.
11:35
